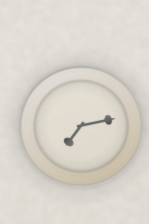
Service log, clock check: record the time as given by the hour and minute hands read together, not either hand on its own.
7:13
